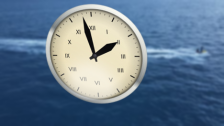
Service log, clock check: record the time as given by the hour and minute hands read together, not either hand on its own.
1:58
